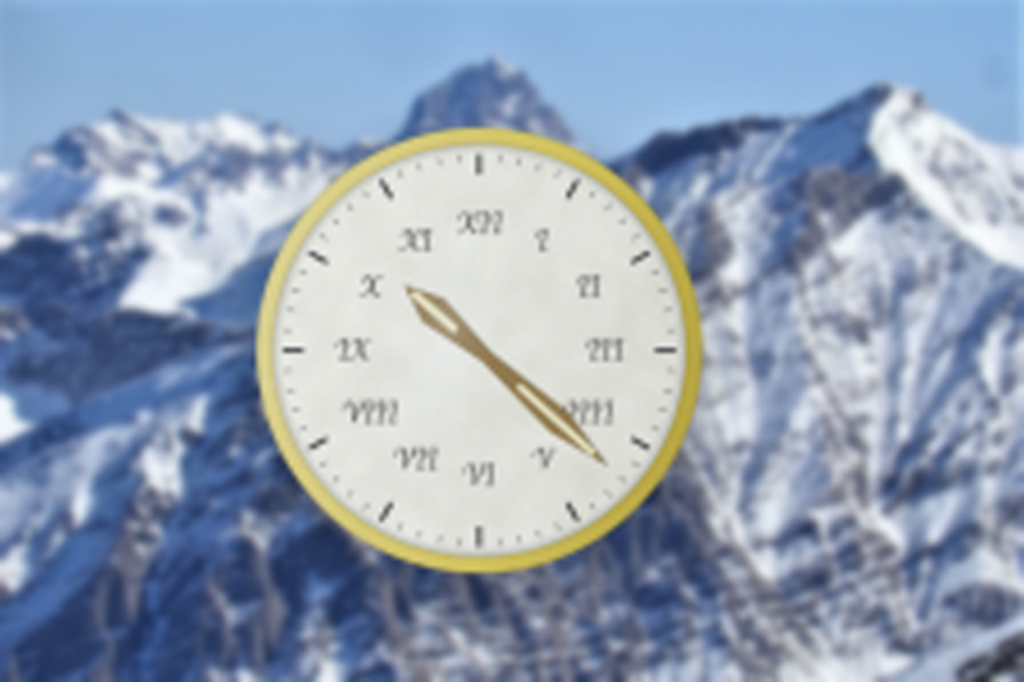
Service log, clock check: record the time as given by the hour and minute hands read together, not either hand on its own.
10:22
